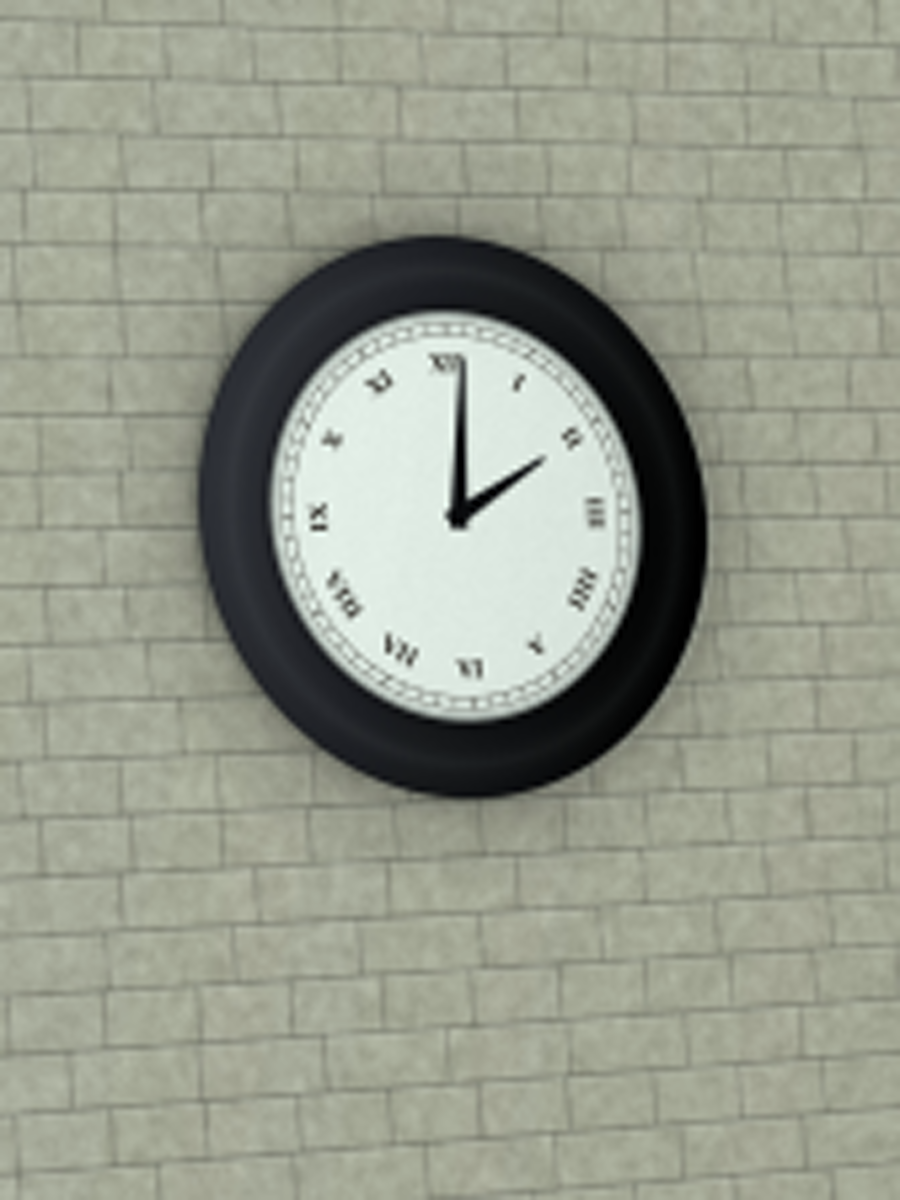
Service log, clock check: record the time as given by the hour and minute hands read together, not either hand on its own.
2:01
